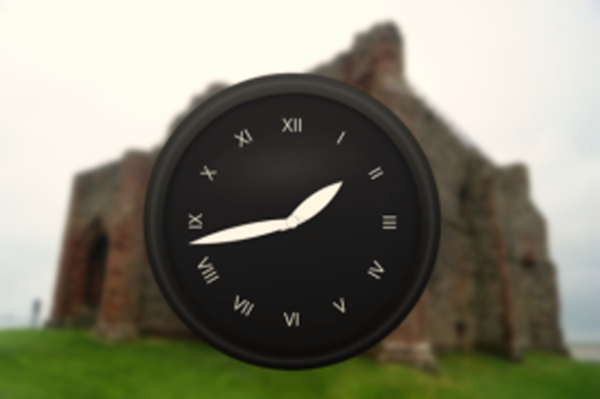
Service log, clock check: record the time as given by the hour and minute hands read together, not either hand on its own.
1:43
